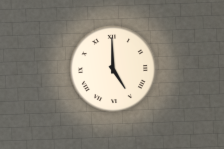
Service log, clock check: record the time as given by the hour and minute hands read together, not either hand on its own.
5:00
